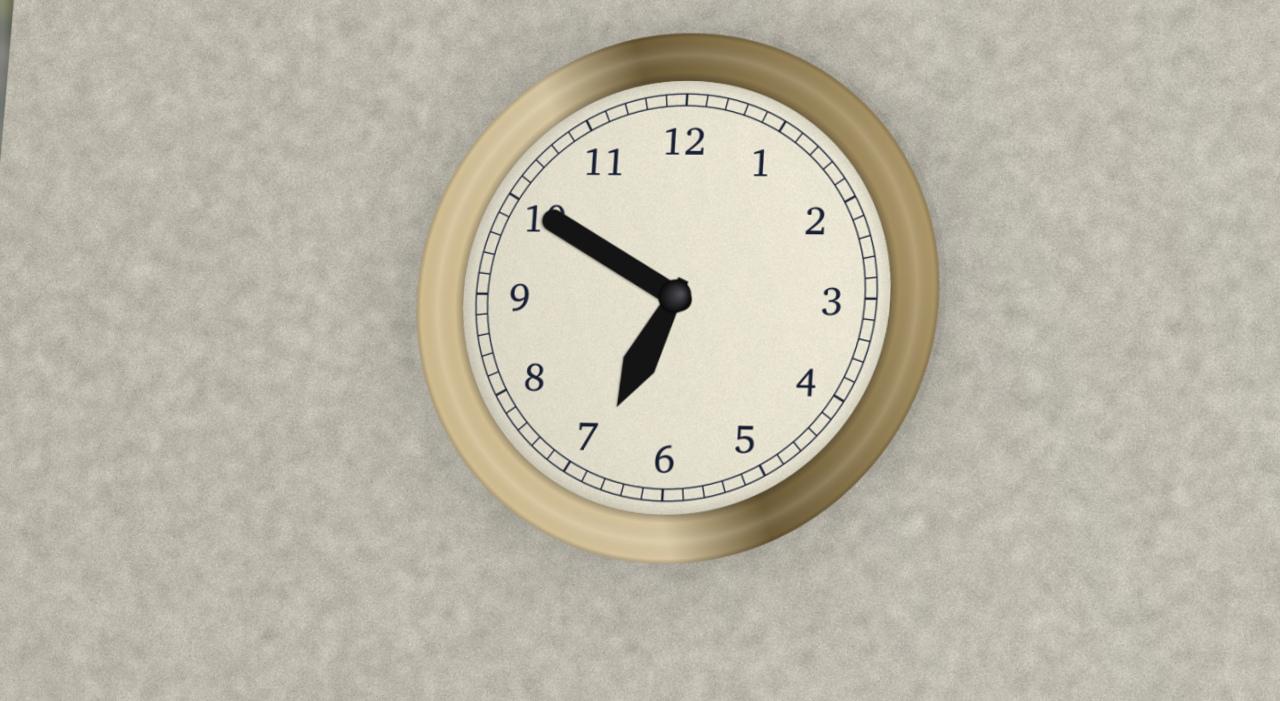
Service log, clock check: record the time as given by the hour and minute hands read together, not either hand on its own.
6:50
